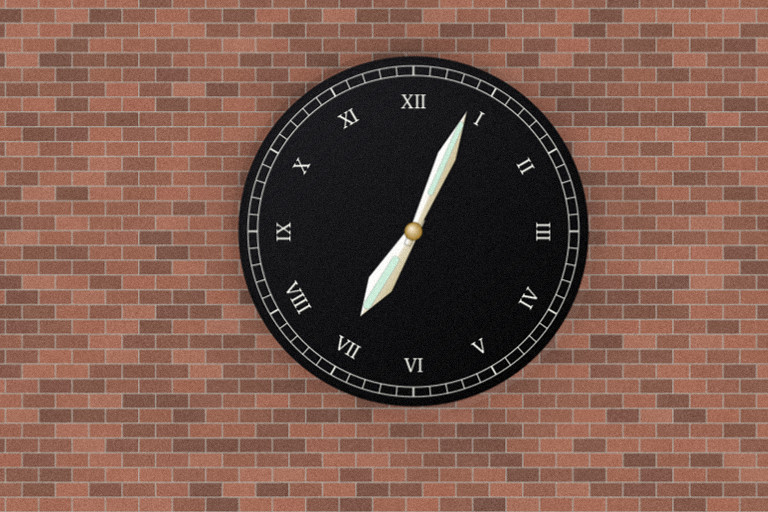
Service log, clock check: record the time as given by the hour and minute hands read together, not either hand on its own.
7:04
